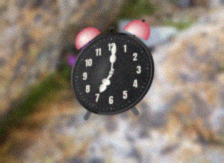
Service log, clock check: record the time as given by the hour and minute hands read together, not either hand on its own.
7:01
